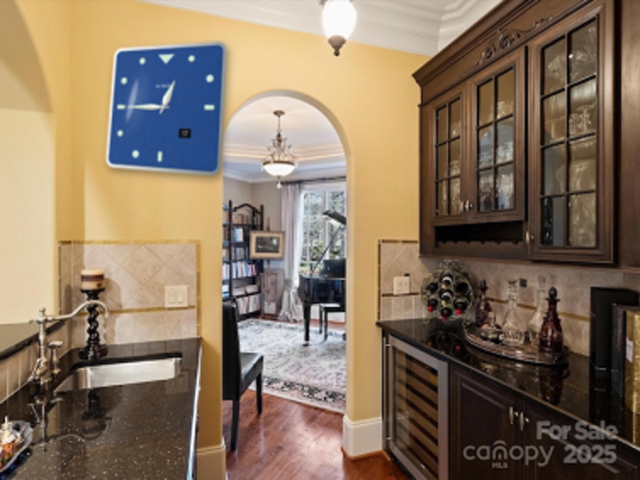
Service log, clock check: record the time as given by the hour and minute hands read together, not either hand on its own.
12:45
